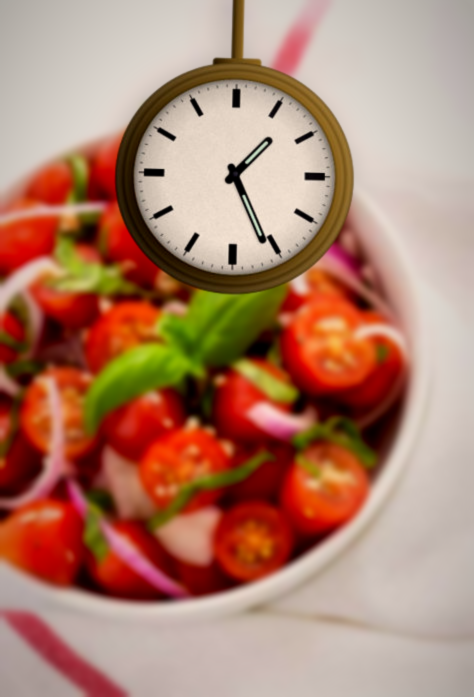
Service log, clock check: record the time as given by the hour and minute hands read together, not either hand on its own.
1:26
